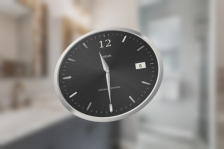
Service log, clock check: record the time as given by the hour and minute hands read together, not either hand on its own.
11:30
